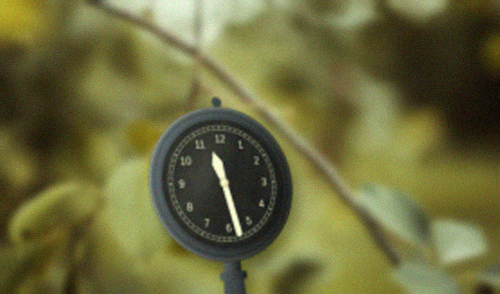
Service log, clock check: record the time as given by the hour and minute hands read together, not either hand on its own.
11:28
